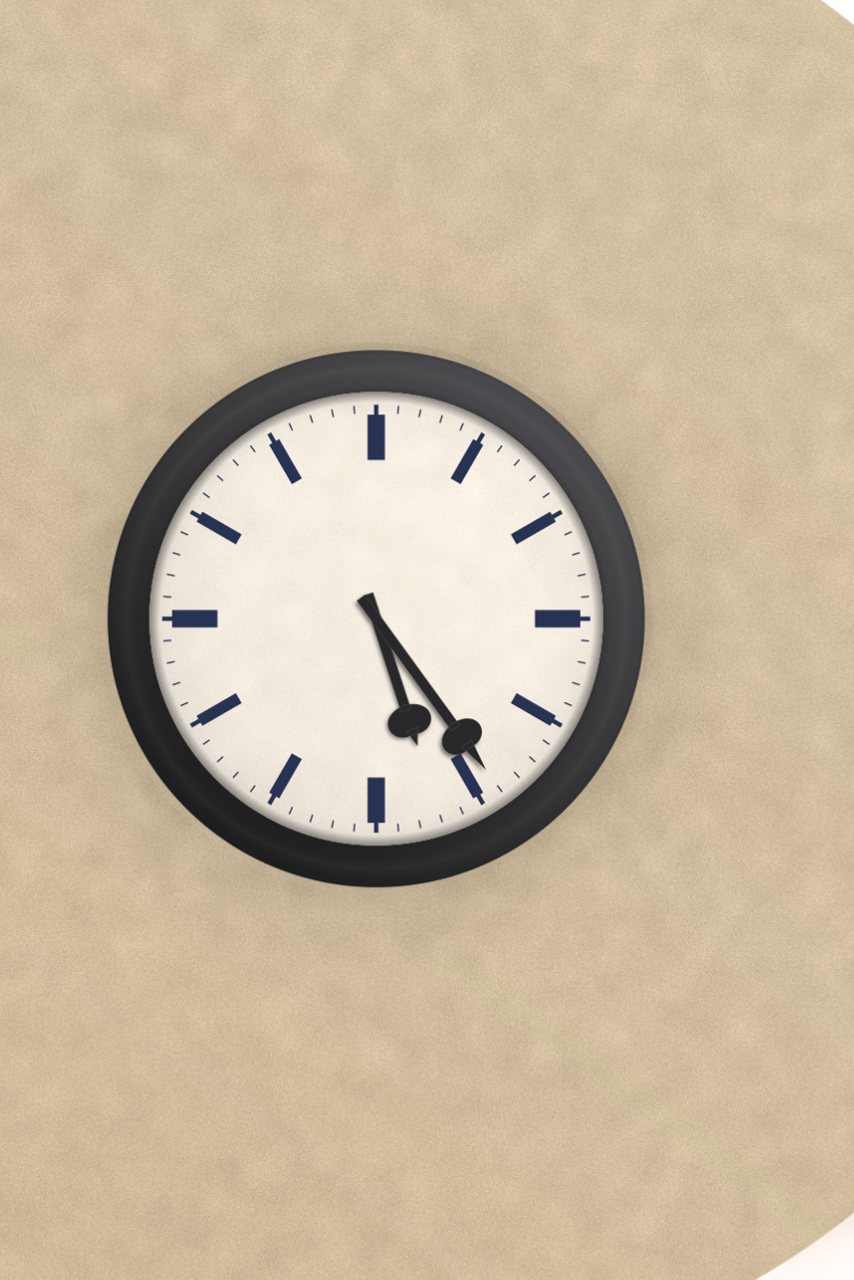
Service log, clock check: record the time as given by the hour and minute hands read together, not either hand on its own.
5:24
